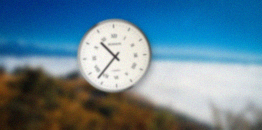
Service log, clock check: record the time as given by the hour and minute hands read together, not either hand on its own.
10:37
